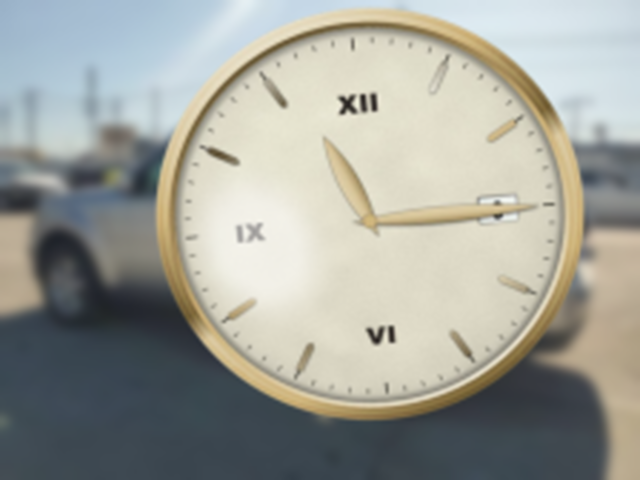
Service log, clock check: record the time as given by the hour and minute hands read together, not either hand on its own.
11:15
